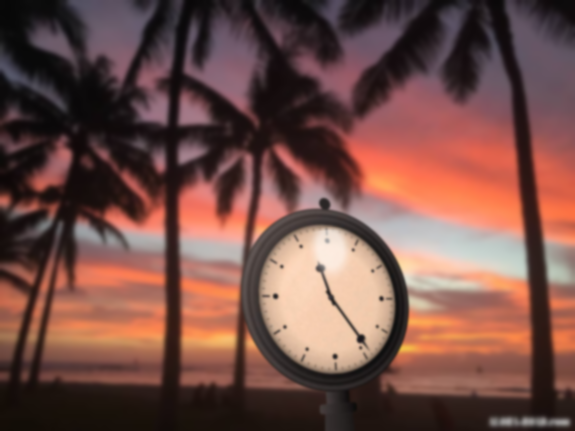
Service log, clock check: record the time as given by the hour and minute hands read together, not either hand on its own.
11:24
